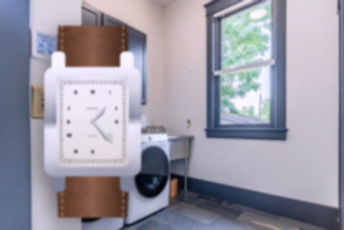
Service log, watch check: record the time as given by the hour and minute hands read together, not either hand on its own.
1:23
